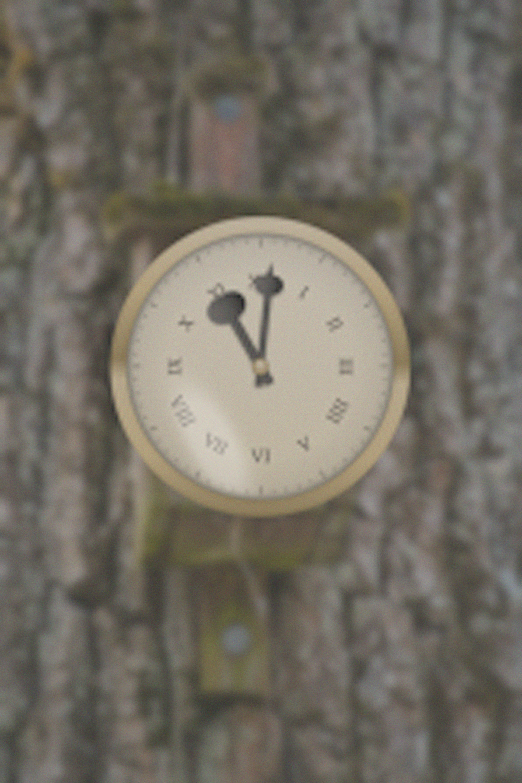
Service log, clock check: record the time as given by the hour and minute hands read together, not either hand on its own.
11:01
